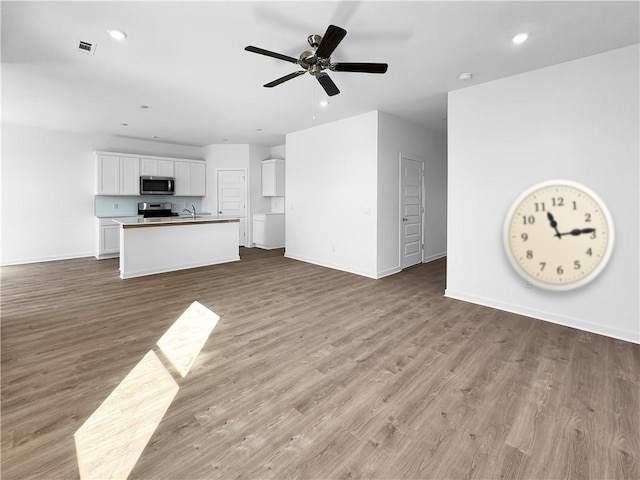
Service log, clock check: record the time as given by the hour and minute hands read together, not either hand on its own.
11:14
